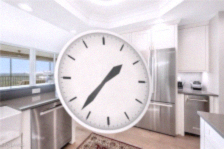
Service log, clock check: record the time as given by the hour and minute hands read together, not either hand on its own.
1:37
